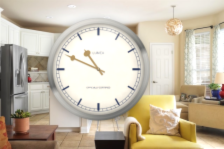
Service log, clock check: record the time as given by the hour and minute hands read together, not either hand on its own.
10:49
